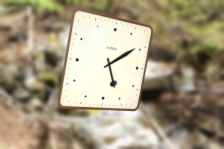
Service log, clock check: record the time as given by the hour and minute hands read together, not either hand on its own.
5:09
